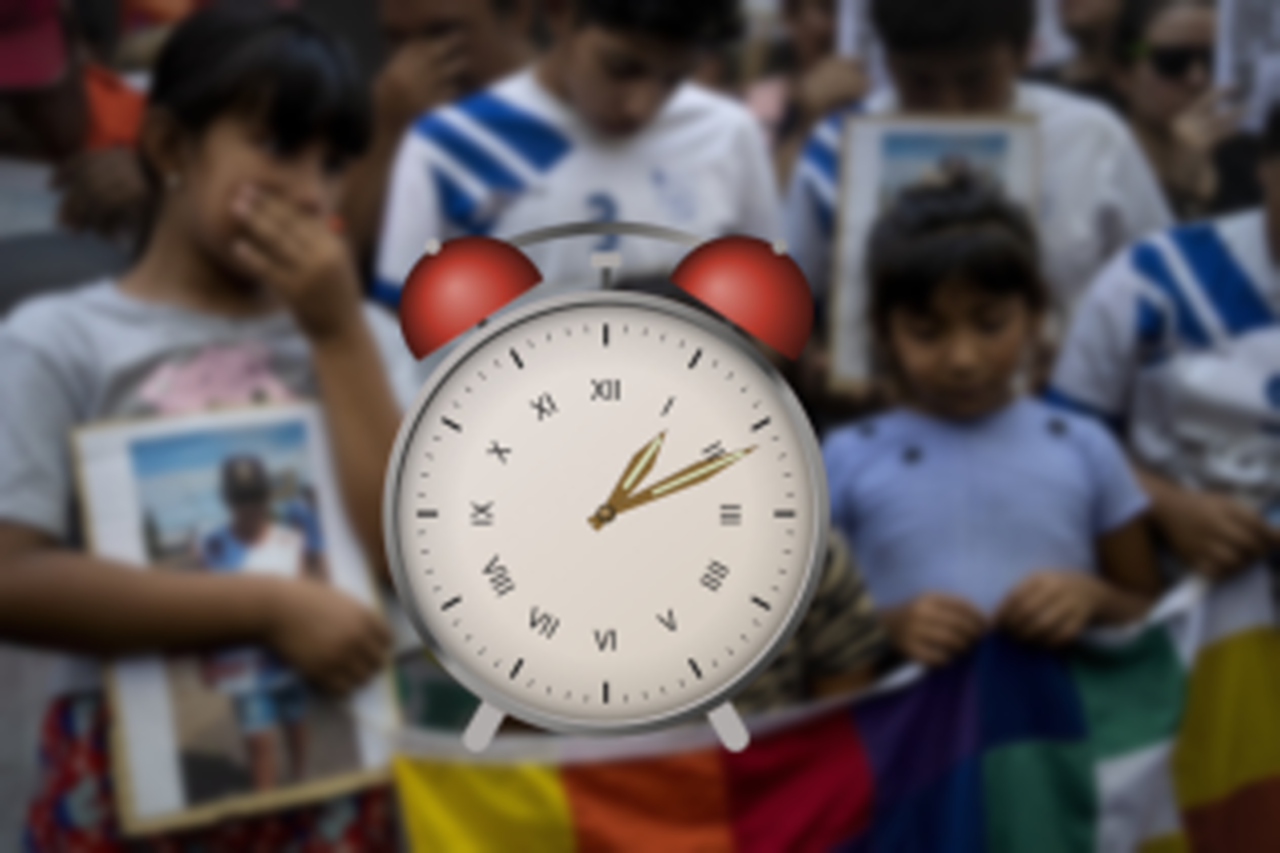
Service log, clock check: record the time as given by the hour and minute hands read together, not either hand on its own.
1:11
